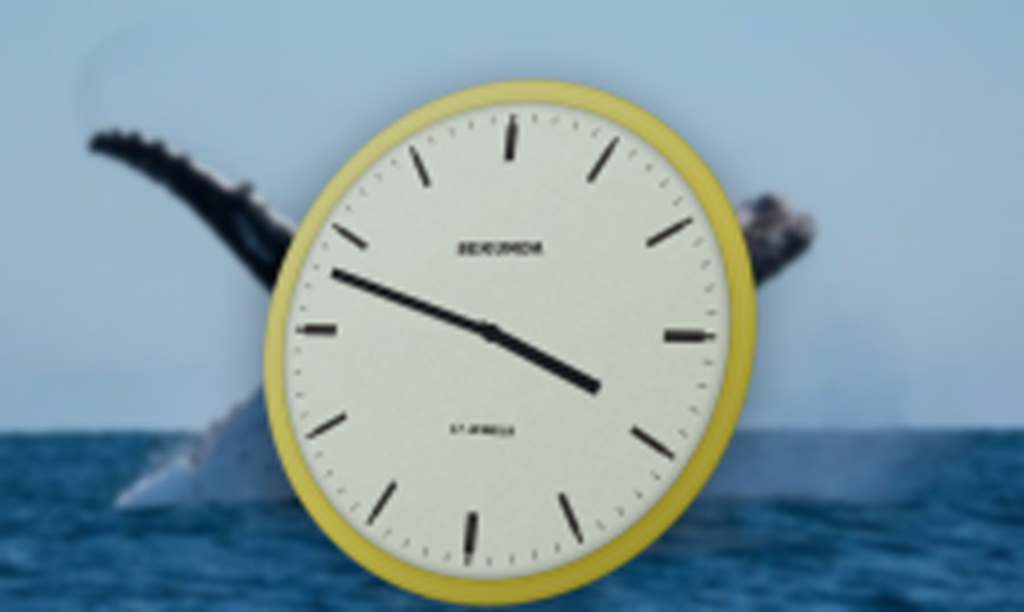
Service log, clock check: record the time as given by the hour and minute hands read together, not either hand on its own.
3:48
